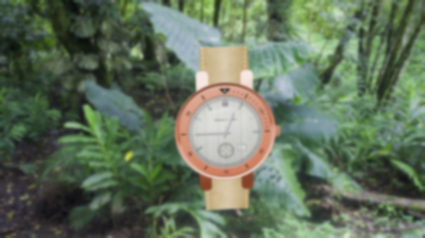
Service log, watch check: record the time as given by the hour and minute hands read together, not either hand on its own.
12:45
